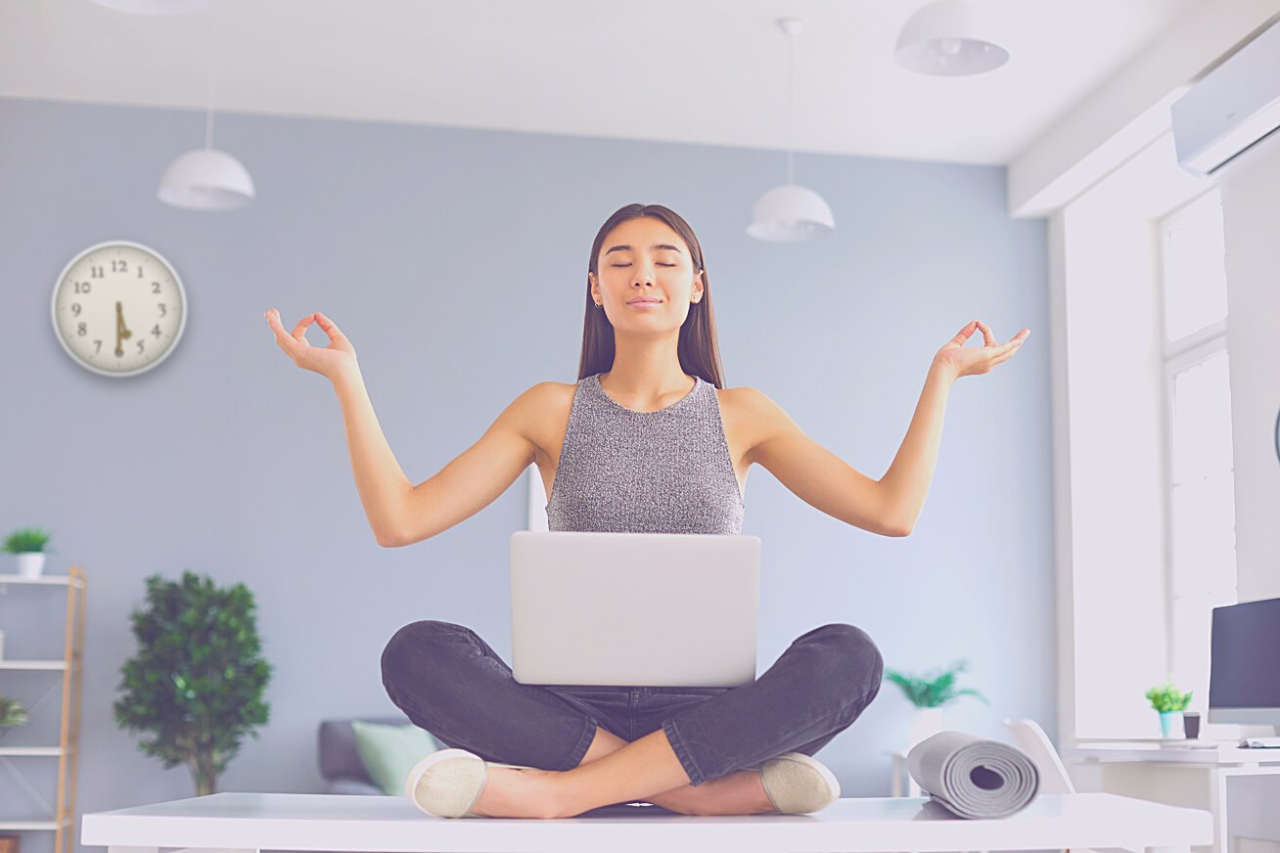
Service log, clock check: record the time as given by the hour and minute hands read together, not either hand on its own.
5:30
